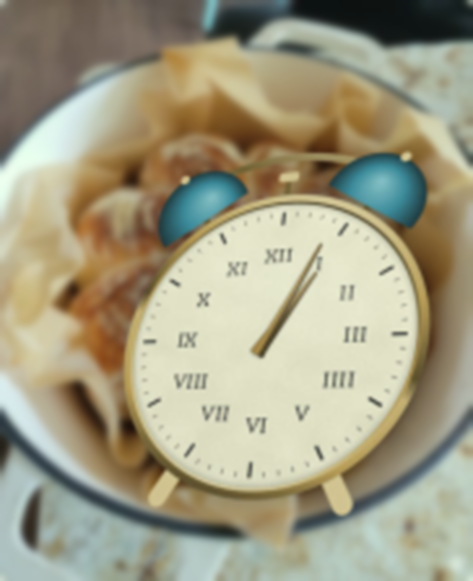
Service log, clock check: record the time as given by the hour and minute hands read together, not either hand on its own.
1:04
